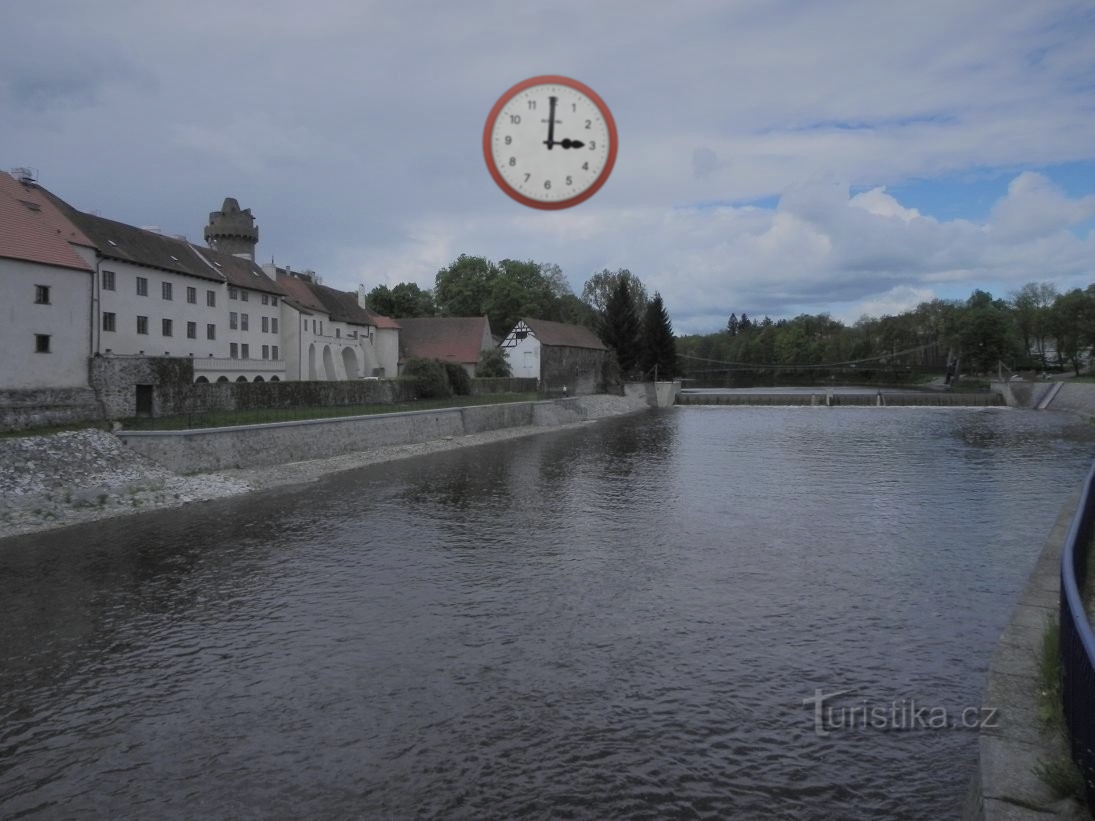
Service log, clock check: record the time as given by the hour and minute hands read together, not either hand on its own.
3:00
